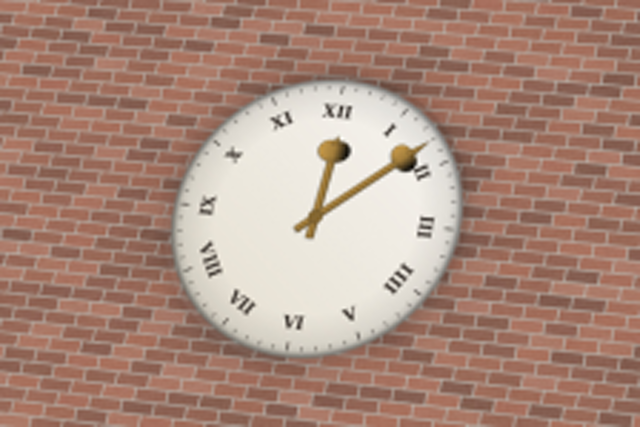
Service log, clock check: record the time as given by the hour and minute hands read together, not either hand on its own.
12:08
